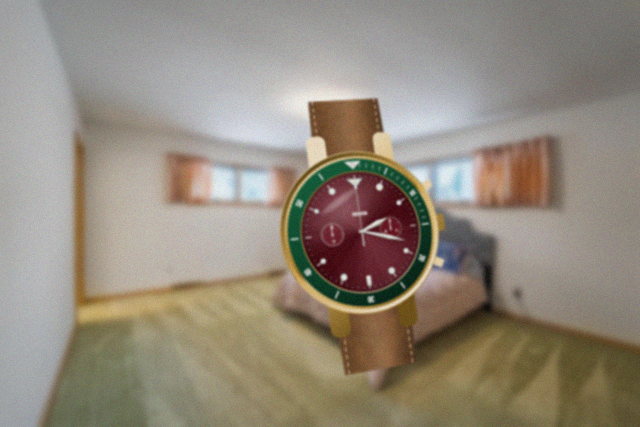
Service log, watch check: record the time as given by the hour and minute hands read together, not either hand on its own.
2:18
